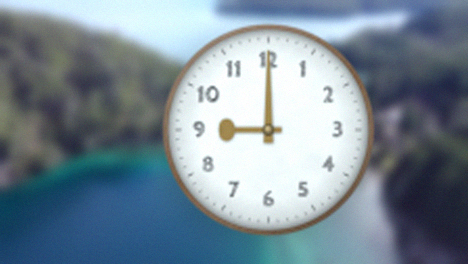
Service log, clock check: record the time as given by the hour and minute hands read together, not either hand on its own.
9:00
